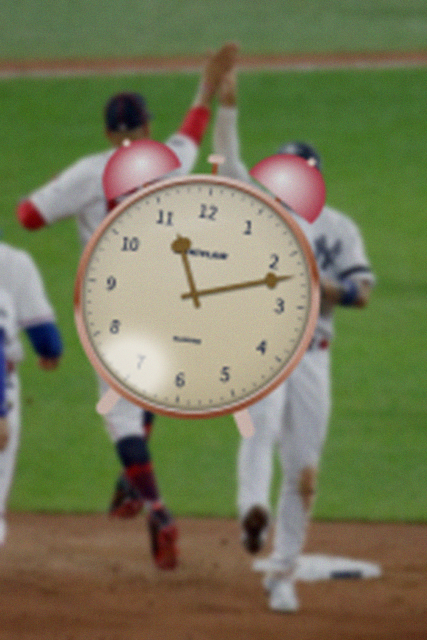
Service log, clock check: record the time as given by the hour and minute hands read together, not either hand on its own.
11:12
